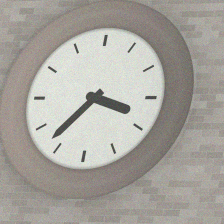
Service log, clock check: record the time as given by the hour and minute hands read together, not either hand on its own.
3:37
